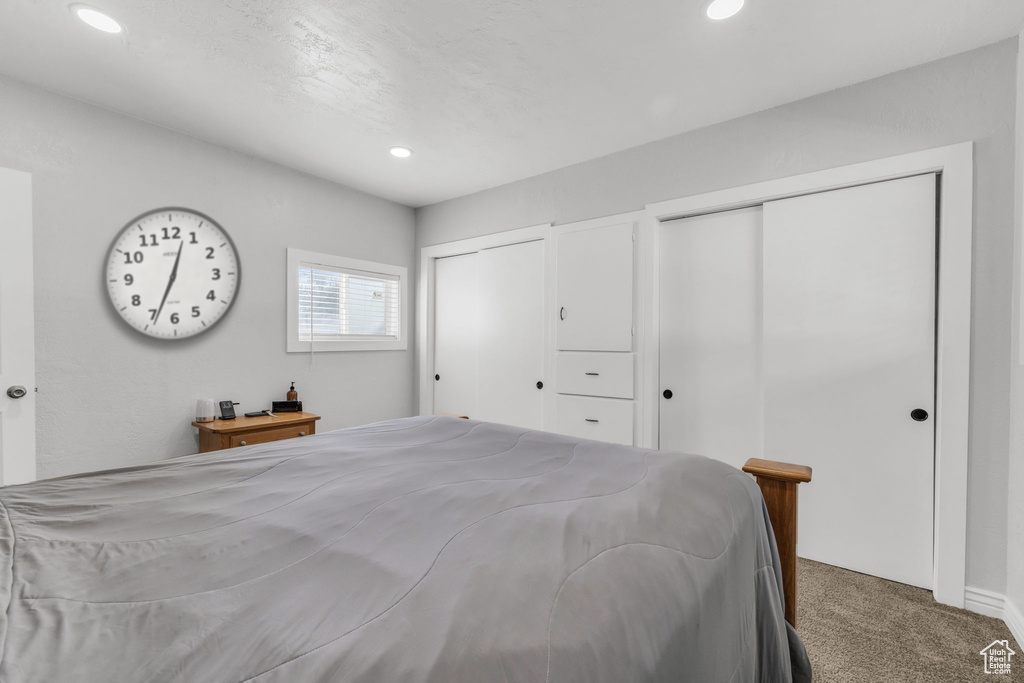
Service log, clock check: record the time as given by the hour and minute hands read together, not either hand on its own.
12:34
